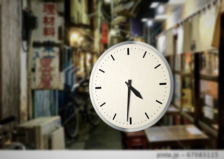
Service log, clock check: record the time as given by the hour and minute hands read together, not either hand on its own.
4:31
